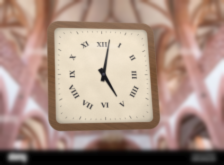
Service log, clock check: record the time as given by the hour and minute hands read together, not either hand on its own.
5:02
